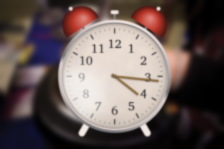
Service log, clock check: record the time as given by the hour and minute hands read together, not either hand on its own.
4:16
